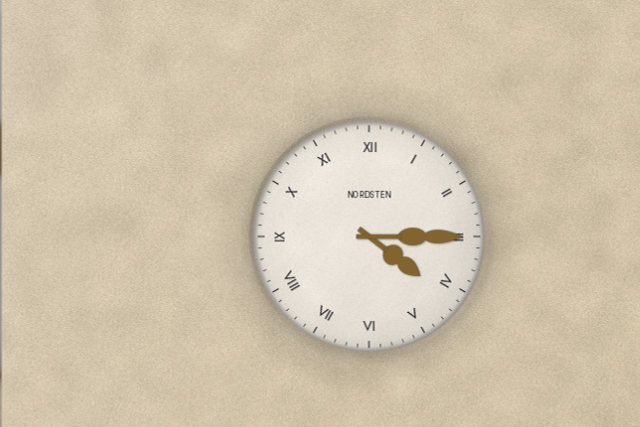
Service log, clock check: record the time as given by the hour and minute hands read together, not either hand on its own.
4:15
